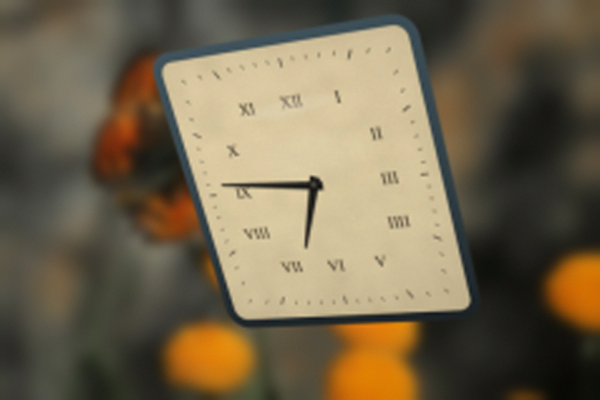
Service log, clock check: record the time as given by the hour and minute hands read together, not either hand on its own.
6:46
